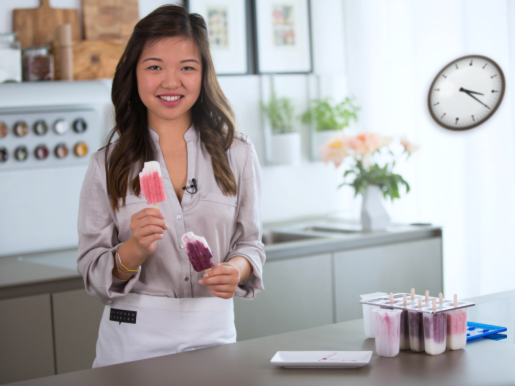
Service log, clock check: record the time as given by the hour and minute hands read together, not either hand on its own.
3:20
